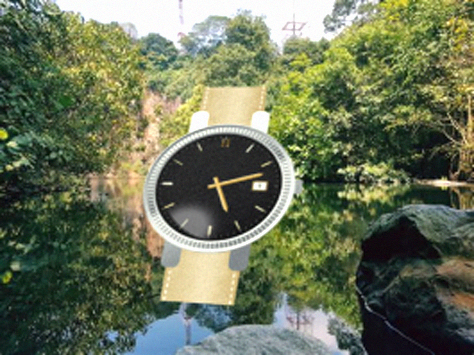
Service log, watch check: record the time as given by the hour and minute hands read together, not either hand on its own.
5:12
